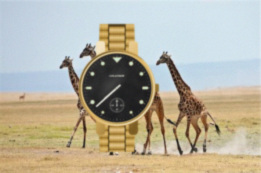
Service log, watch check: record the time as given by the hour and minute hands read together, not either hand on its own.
7:38
